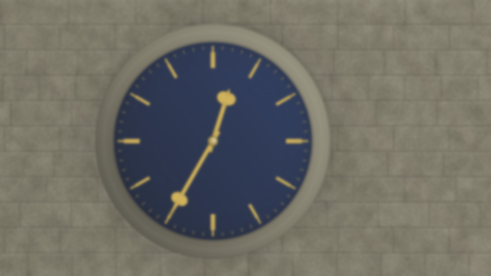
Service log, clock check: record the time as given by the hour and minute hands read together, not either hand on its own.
12:35
